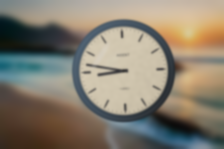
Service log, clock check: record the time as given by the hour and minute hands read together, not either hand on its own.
8:47
